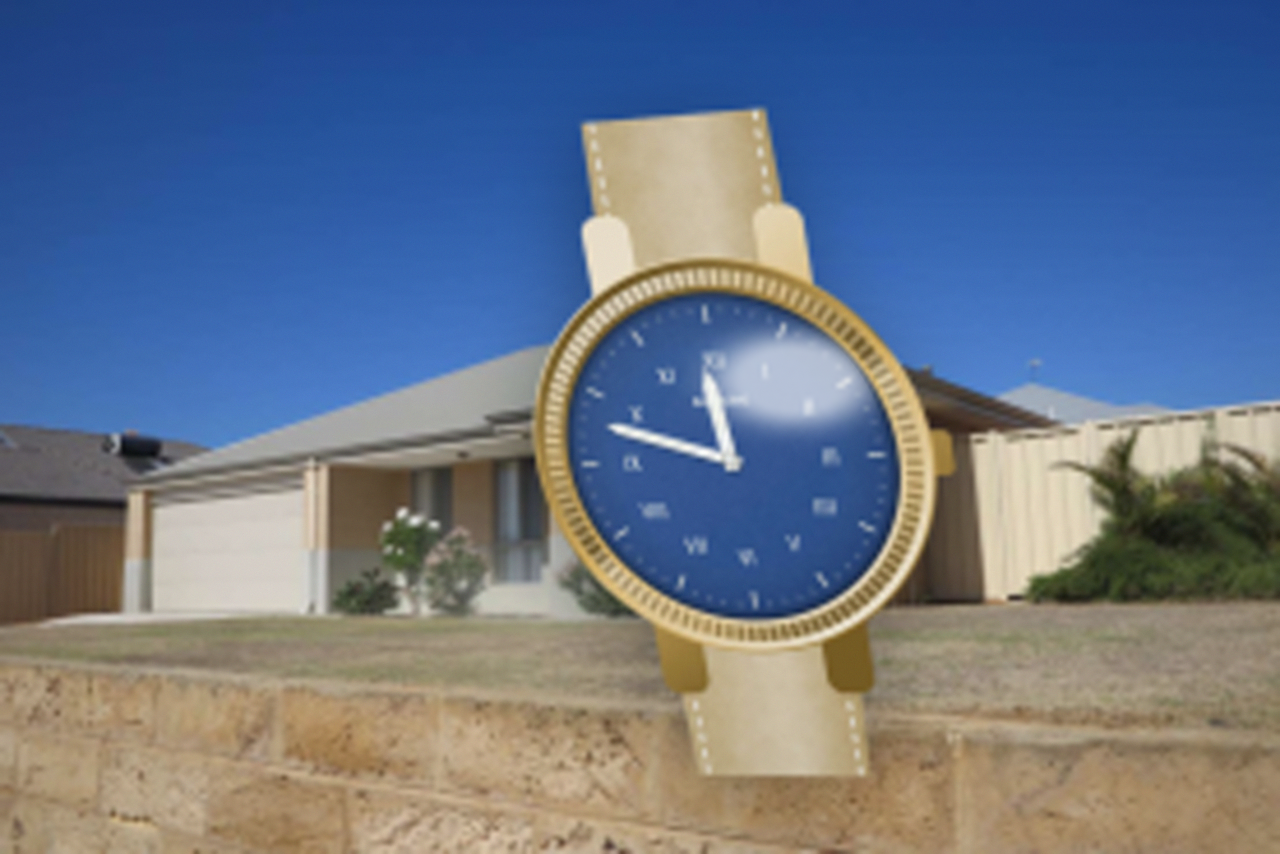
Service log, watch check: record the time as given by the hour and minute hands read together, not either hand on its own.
11:48
